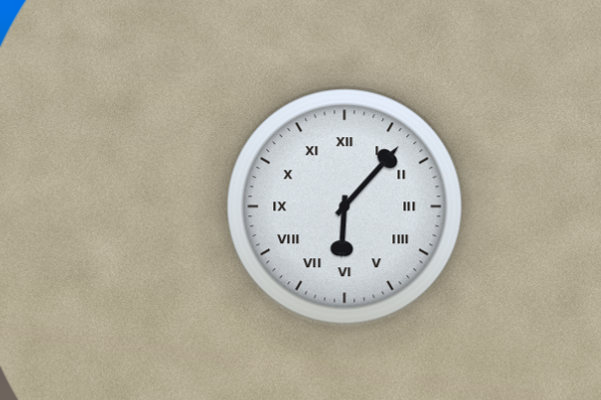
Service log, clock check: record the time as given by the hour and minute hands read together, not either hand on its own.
6:07
